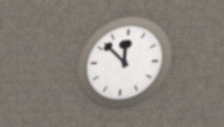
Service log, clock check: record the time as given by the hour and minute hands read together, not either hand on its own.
11:52
